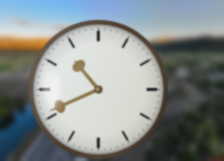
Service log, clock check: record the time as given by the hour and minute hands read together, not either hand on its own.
10:41
